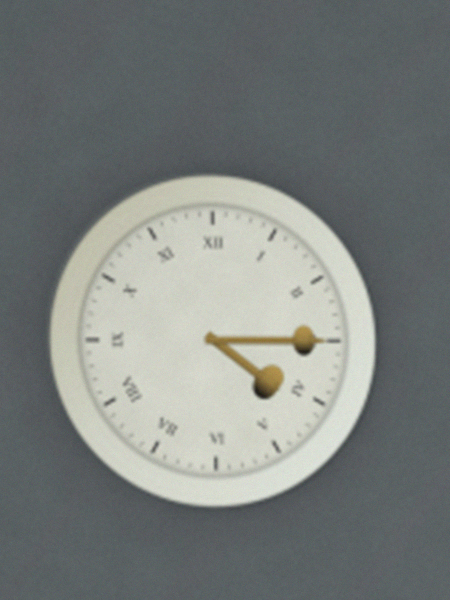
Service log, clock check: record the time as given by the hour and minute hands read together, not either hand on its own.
4:15
